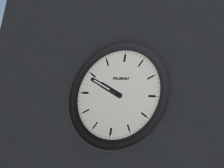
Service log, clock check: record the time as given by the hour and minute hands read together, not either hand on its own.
9:49
